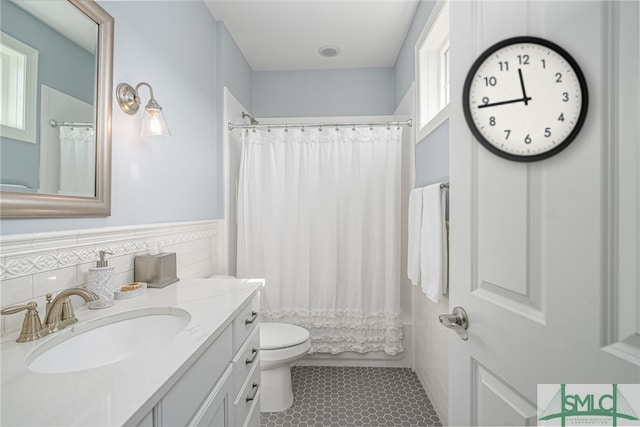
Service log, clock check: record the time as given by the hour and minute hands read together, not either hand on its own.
11:44
